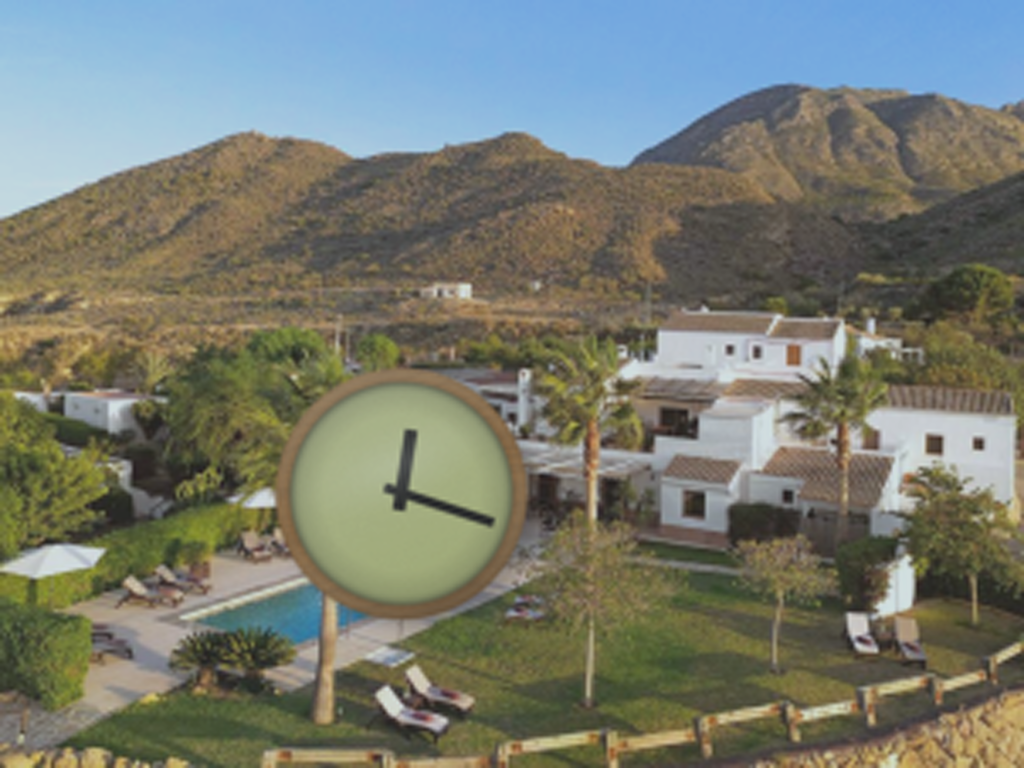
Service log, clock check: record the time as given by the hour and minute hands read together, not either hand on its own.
12:18
